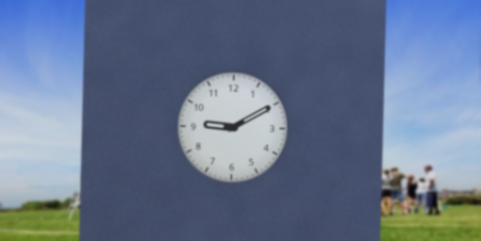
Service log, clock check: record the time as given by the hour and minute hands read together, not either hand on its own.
9:10
